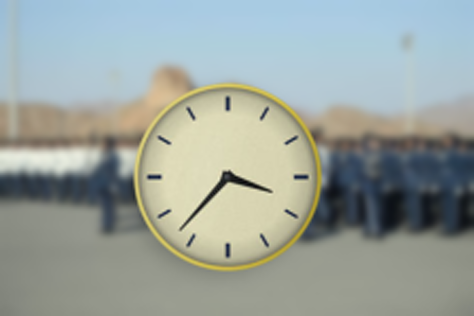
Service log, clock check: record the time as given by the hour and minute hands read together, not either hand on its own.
3:37
